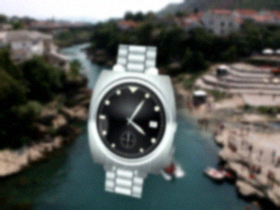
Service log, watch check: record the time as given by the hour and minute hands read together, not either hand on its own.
4:05
